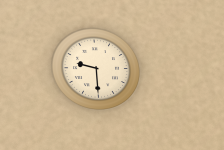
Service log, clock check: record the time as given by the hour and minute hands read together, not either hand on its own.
9:30
